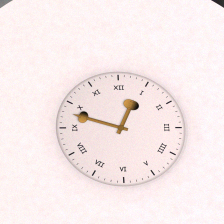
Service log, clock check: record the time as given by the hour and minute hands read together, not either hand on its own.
12:48
